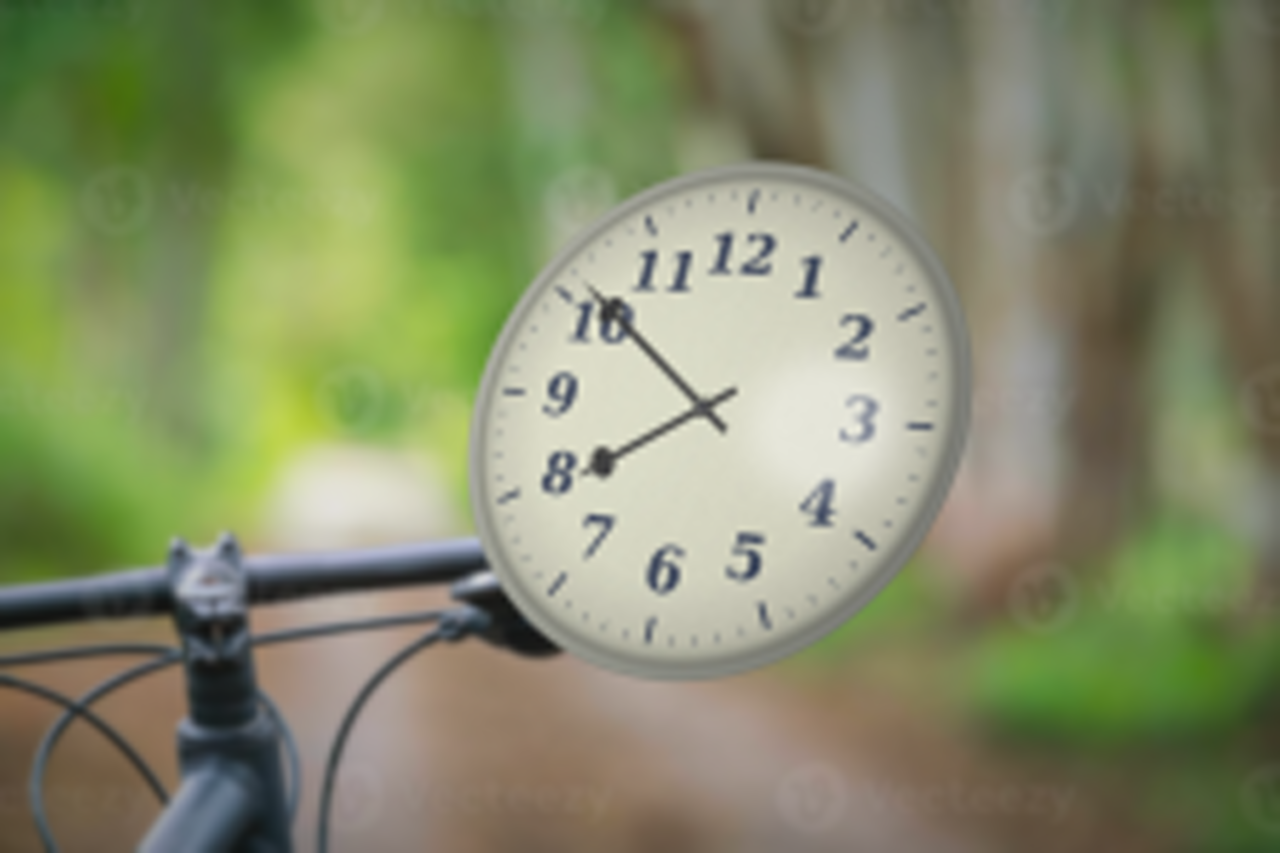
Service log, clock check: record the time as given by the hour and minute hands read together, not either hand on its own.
7:51
